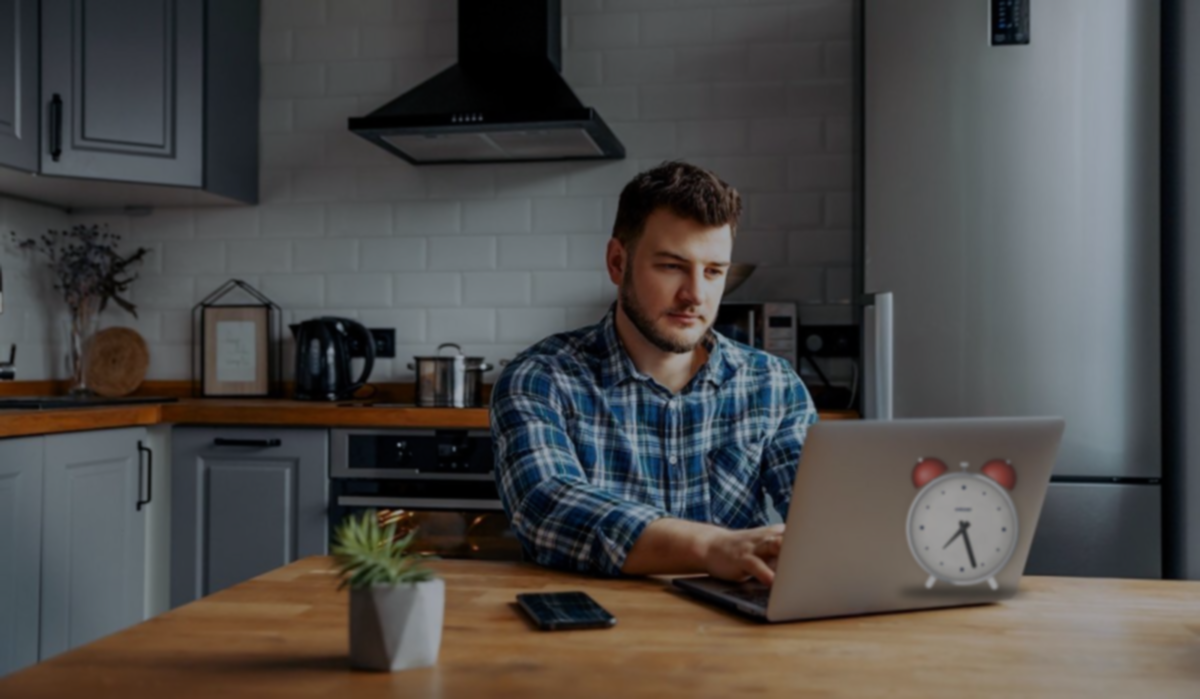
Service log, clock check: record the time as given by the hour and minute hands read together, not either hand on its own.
7:27
